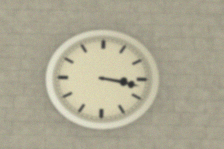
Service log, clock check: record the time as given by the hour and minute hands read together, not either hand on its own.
3:17
